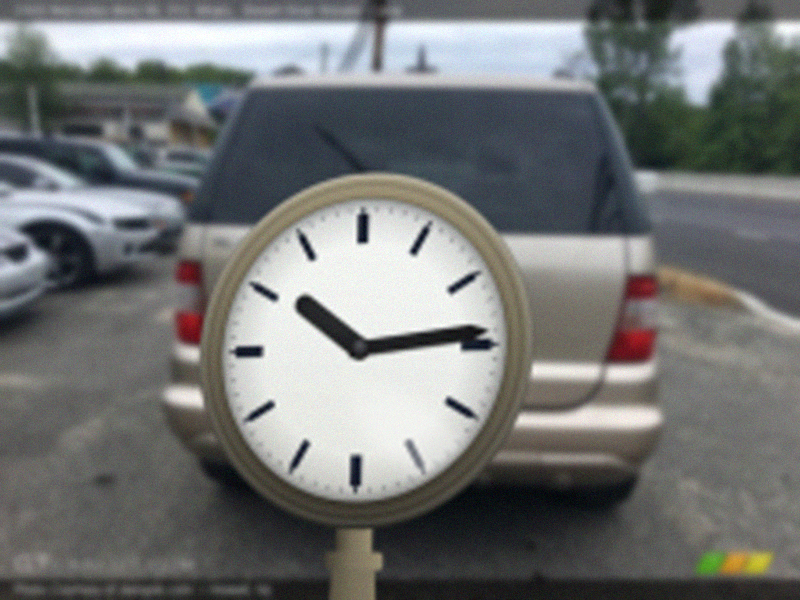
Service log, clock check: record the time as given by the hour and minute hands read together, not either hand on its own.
10:14
